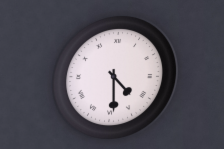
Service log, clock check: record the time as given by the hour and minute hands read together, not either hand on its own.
4:29
